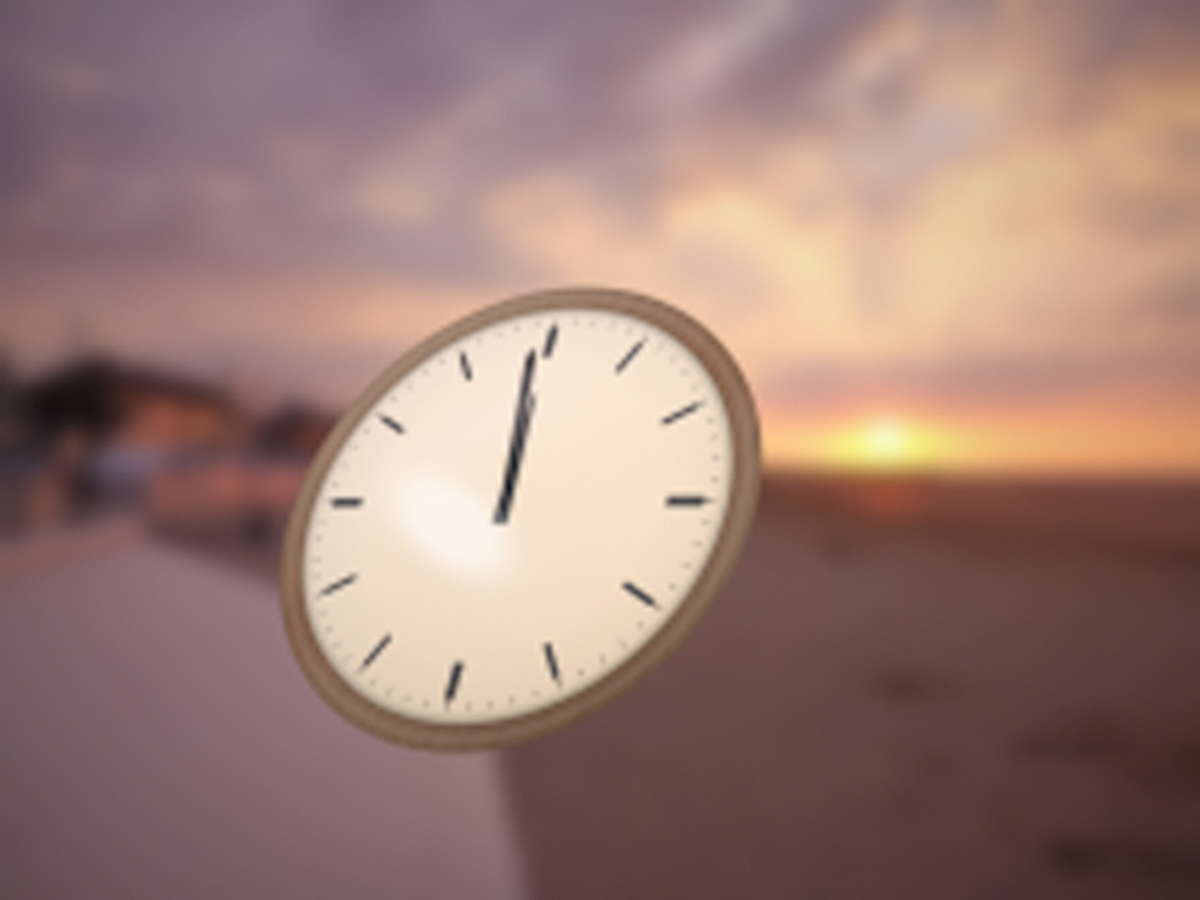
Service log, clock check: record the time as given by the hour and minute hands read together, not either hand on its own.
11:59
